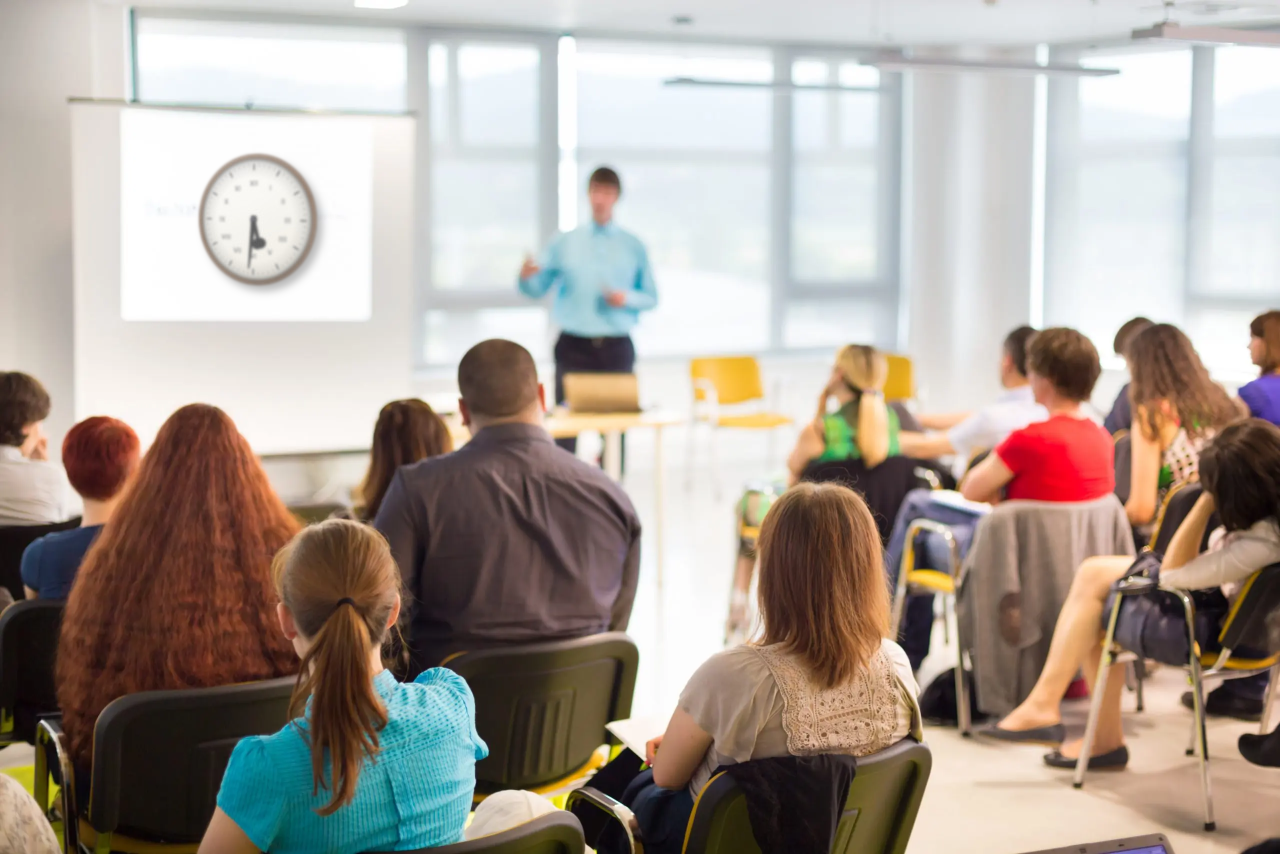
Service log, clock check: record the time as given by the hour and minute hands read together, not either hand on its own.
5:31
